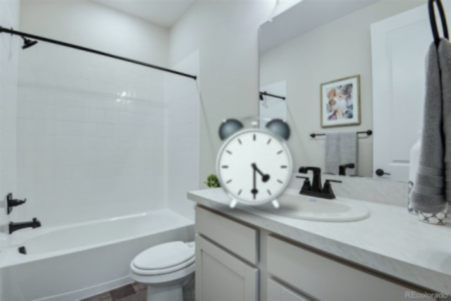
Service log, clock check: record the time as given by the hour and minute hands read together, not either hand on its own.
4:30
